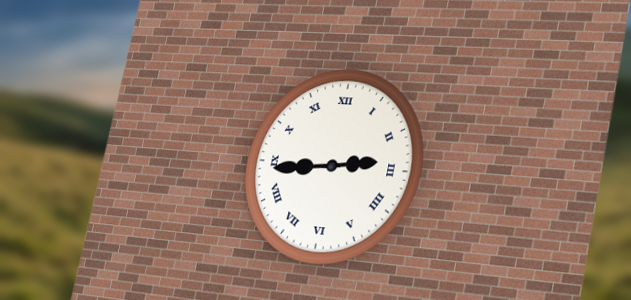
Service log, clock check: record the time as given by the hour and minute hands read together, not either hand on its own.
2:44
